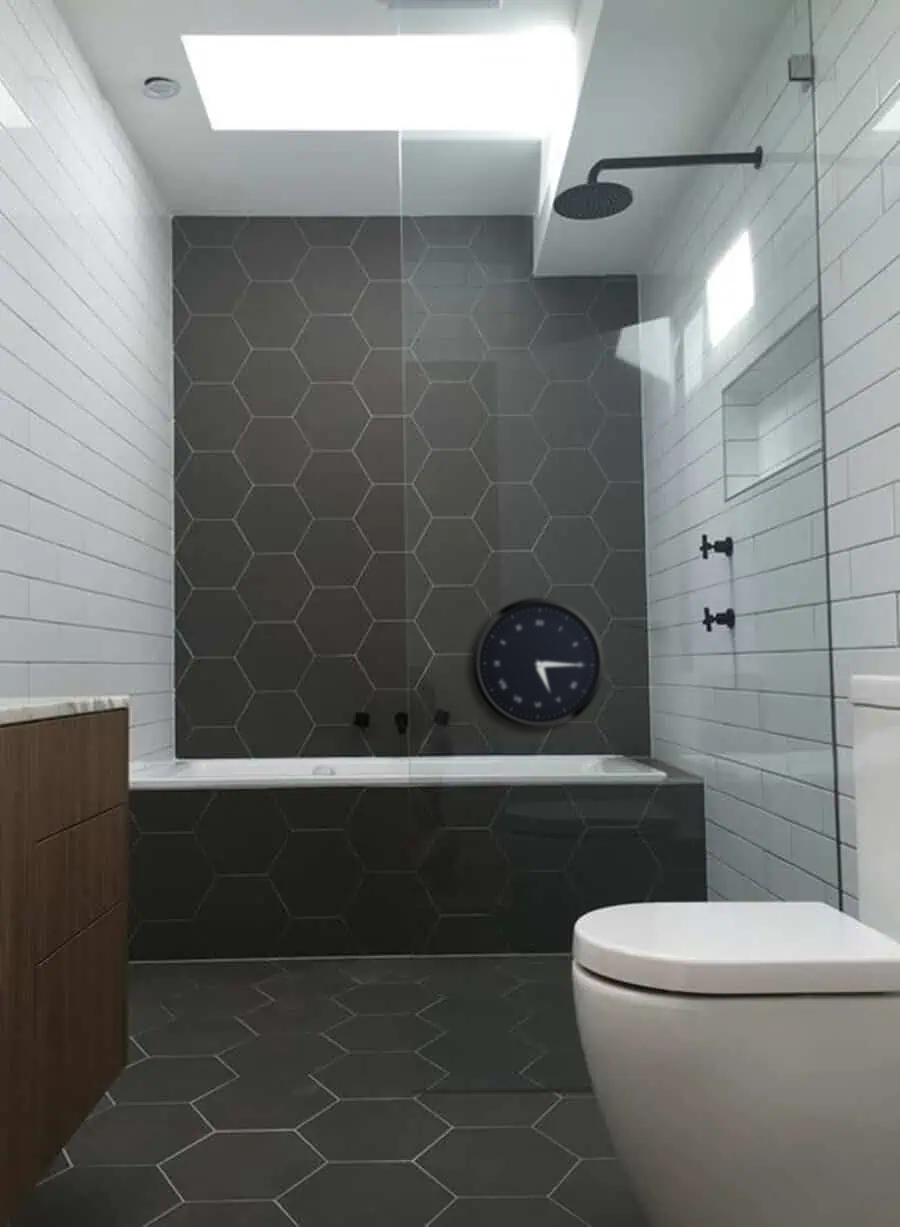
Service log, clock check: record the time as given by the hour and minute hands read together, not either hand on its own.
5:15
